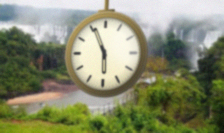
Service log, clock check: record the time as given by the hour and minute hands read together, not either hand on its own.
5:56
